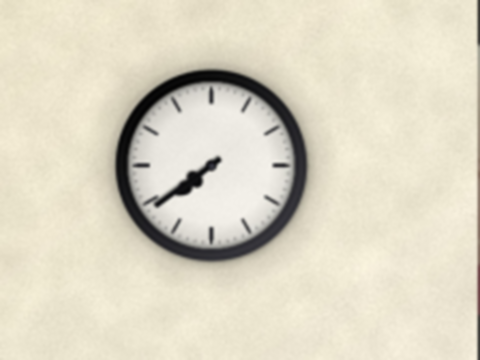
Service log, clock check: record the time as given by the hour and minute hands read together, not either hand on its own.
7:39
